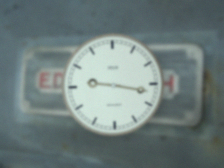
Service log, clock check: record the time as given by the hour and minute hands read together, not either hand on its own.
9:17
